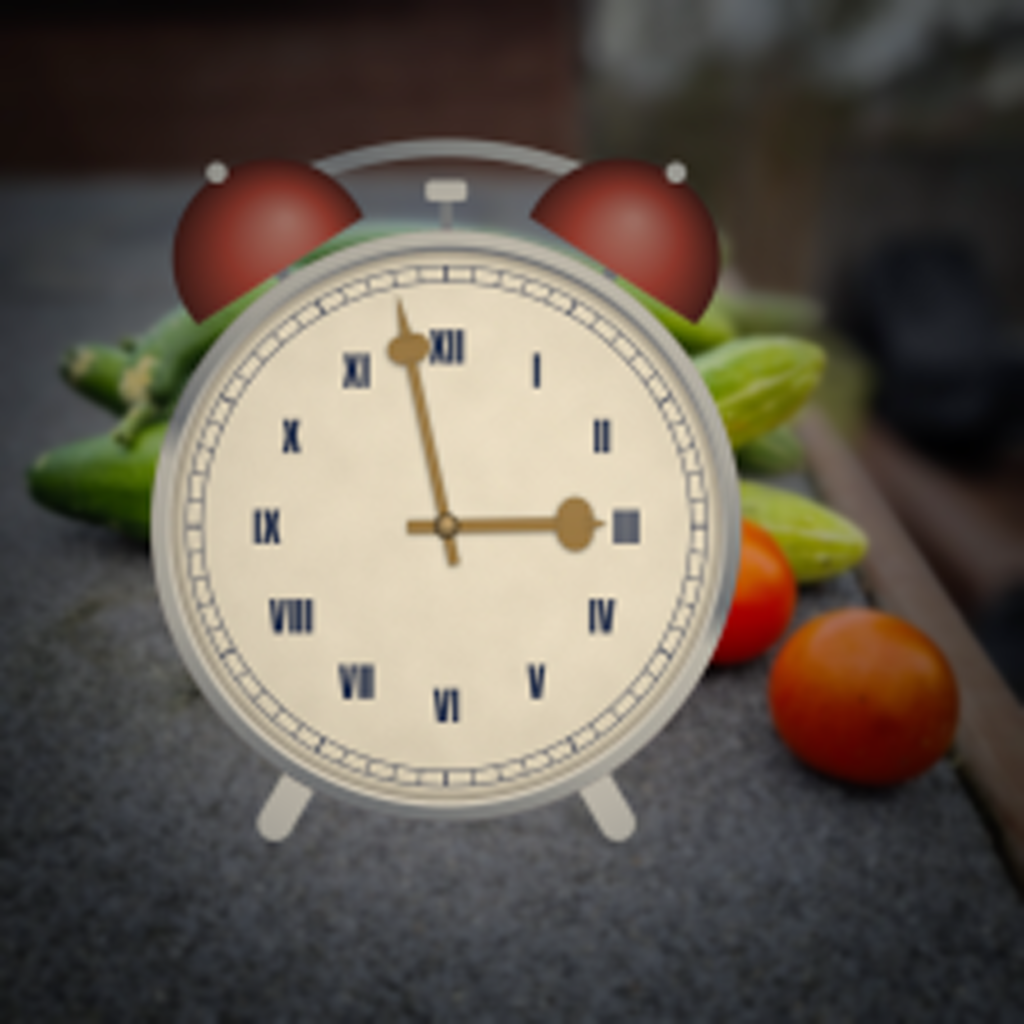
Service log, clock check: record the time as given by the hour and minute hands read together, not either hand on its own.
2:58
